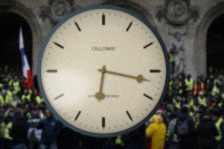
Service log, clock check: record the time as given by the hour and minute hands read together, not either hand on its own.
6:17
